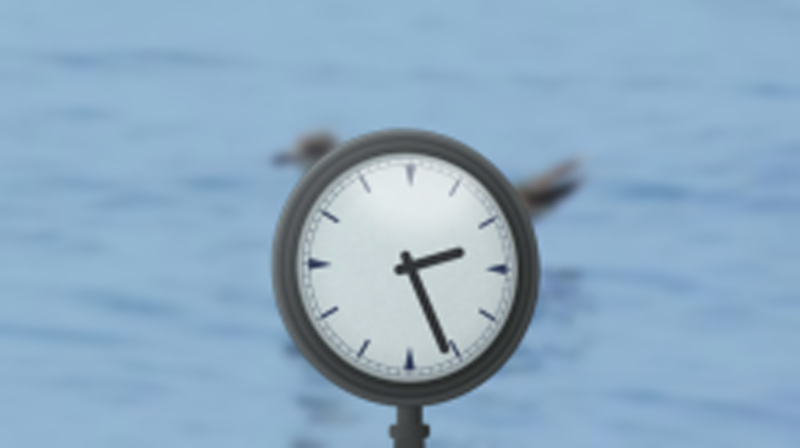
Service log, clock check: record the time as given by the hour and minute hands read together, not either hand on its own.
2:26
